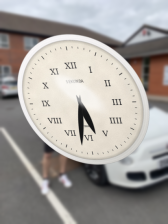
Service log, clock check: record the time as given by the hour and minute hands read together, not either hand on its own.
5:32
